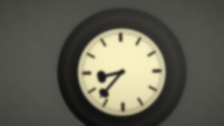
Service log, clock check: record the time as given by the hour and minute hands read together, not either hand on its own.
8:37
